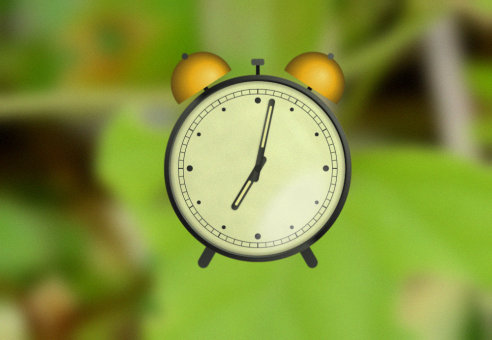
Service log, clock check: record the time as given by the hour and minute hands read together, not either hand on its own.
7:02
